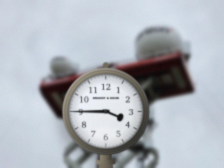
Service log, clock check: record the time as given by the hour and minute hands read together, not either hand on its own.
3:45
